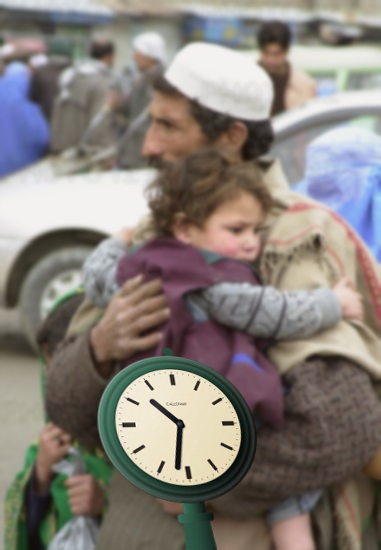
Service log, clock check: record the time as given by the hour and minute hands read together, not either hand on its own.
10:32
